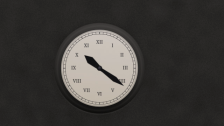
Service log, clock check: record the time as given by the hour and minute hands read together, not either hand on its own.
10:21
